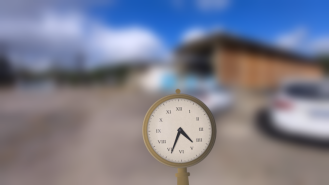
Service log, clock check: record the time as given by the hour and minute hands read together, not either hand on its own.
4:34
